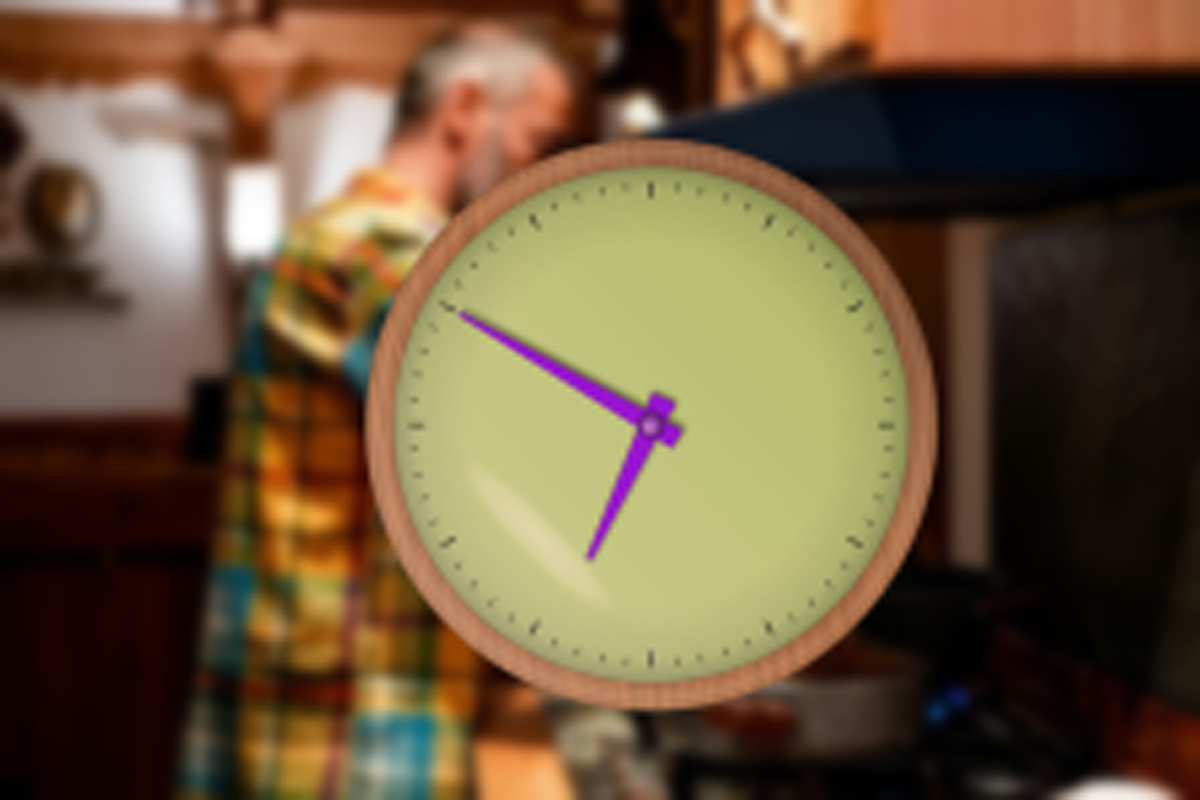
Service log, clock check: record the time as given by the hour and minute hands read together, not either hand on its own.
6:50
